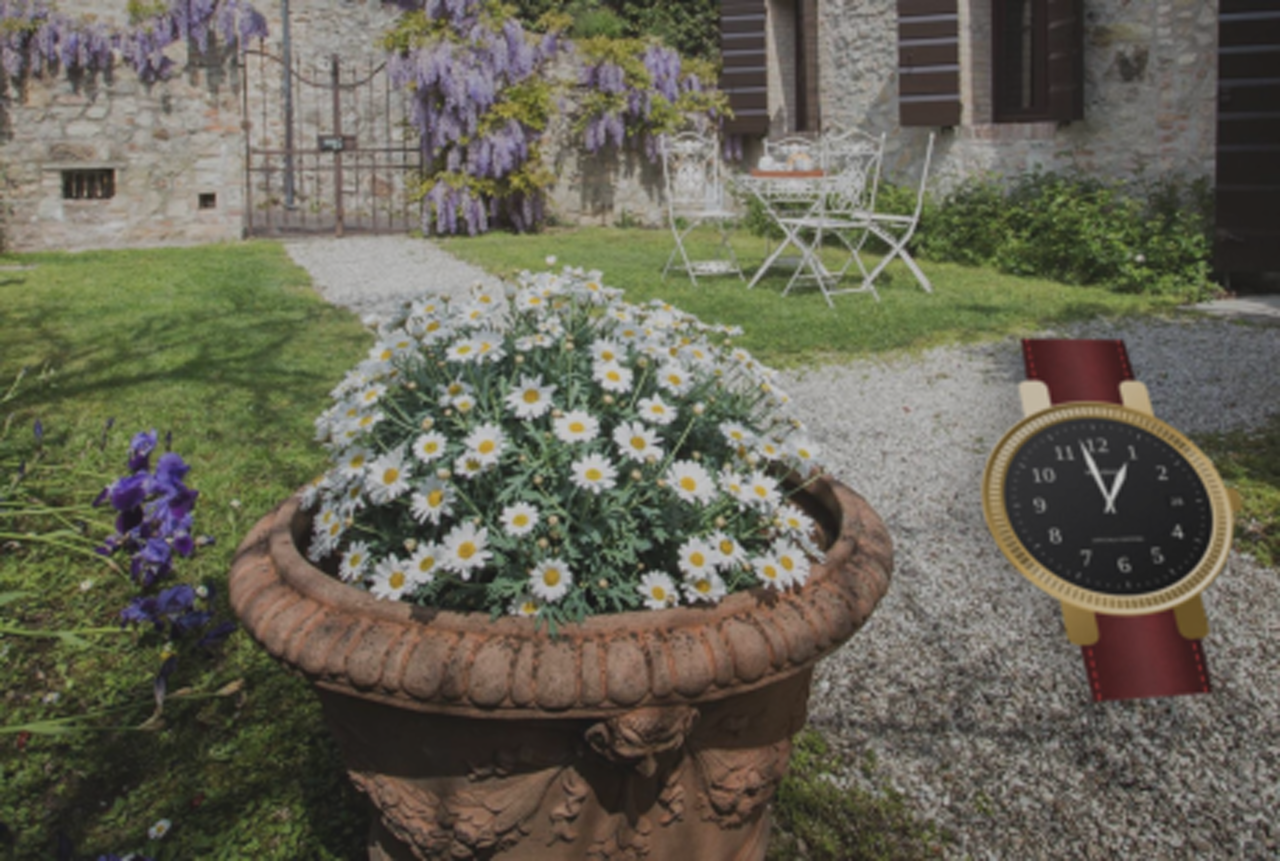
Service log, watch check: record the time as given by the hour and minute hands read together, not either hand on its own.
12:58
